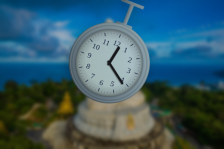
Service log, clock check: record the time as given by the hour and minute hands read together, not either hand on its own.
12:21
